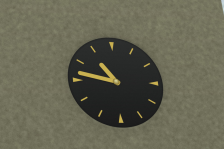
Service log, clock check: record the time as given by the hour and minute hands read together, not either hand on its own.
10:47
